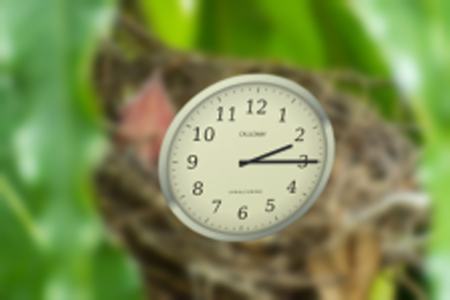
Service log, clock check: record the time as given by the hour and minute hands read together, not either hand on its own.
2:15
